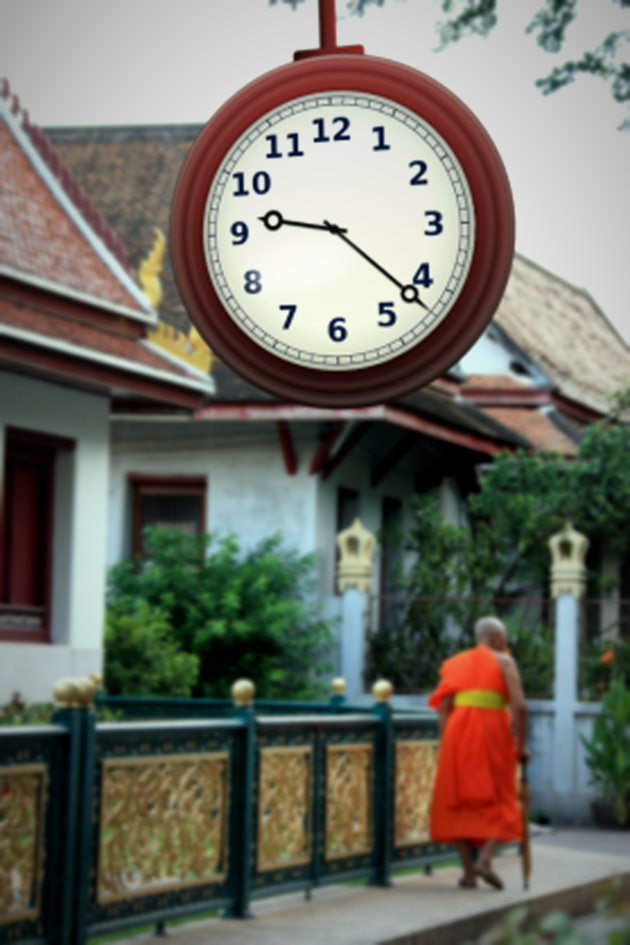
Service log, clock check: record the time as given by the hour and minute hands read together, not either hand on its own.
9:22
